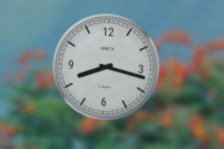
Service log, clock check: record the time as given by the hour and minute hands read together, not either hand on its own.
8:17
